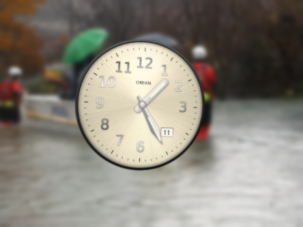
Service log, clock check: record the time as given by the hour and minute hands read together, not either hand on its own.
1:25
